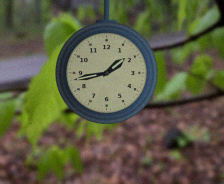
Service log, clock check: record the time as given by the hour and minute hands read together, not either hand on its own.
1:43
